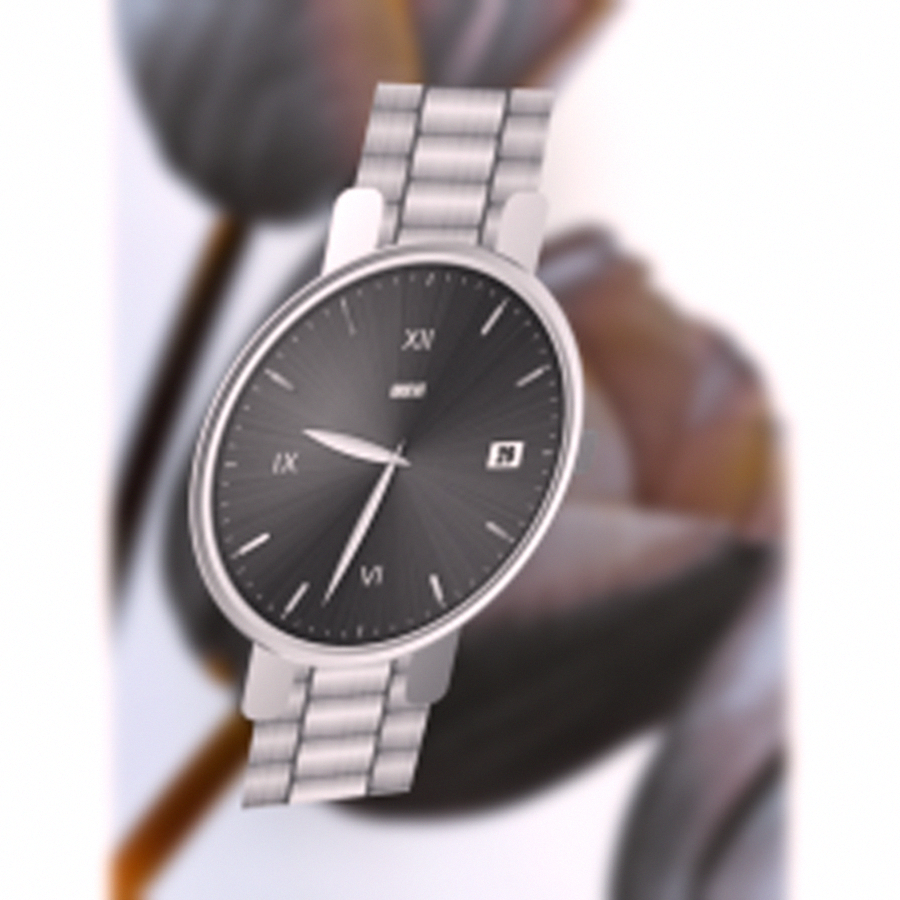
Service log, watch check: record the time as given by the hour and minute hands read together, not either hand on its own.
9:33
